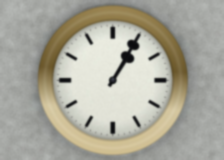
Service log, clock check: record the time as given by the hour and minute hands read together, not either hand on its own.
1:05
